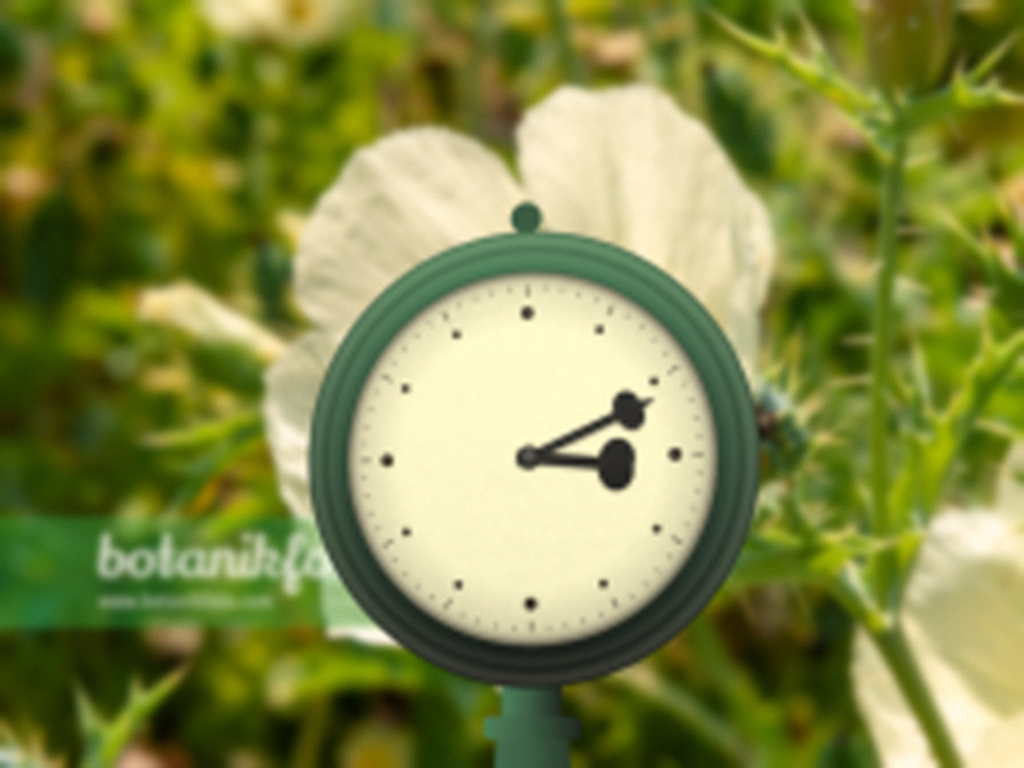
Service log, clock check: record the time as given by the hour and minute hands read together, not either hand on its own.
3:11
